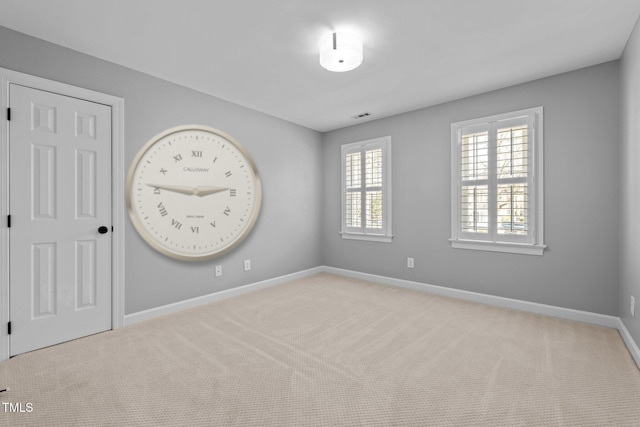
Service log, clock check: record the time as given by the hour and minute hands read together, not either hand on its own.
2:46
